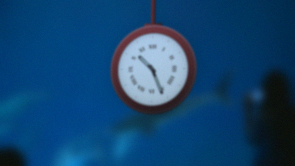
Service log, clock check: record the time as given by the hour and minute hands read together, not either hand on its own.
10:26
